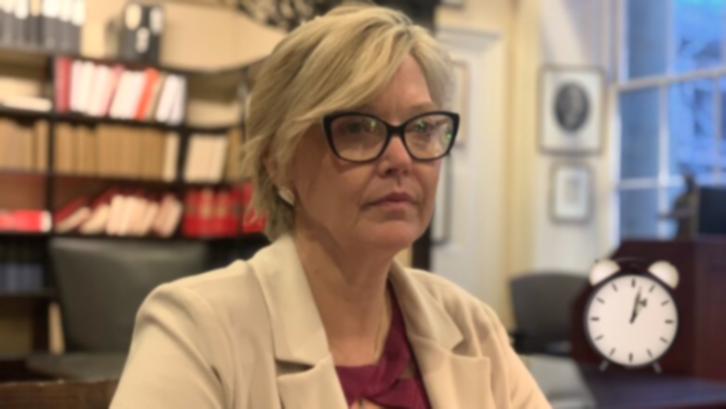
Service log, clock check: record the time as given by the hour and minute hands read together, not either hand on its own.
1:02
